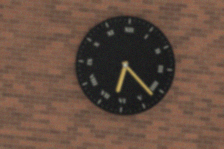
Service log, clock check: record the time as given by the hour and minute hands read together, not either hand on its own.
6:22
